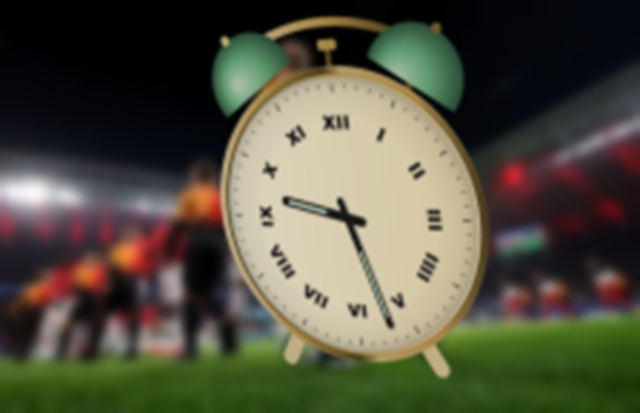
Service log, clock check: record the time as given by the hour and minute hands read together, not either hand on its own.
9:27
